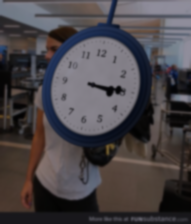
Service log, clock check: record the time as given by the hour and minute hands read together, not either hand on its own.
3:15
